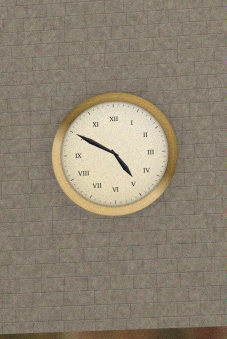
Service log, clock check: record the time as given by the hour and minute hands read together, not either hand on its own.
4:50
